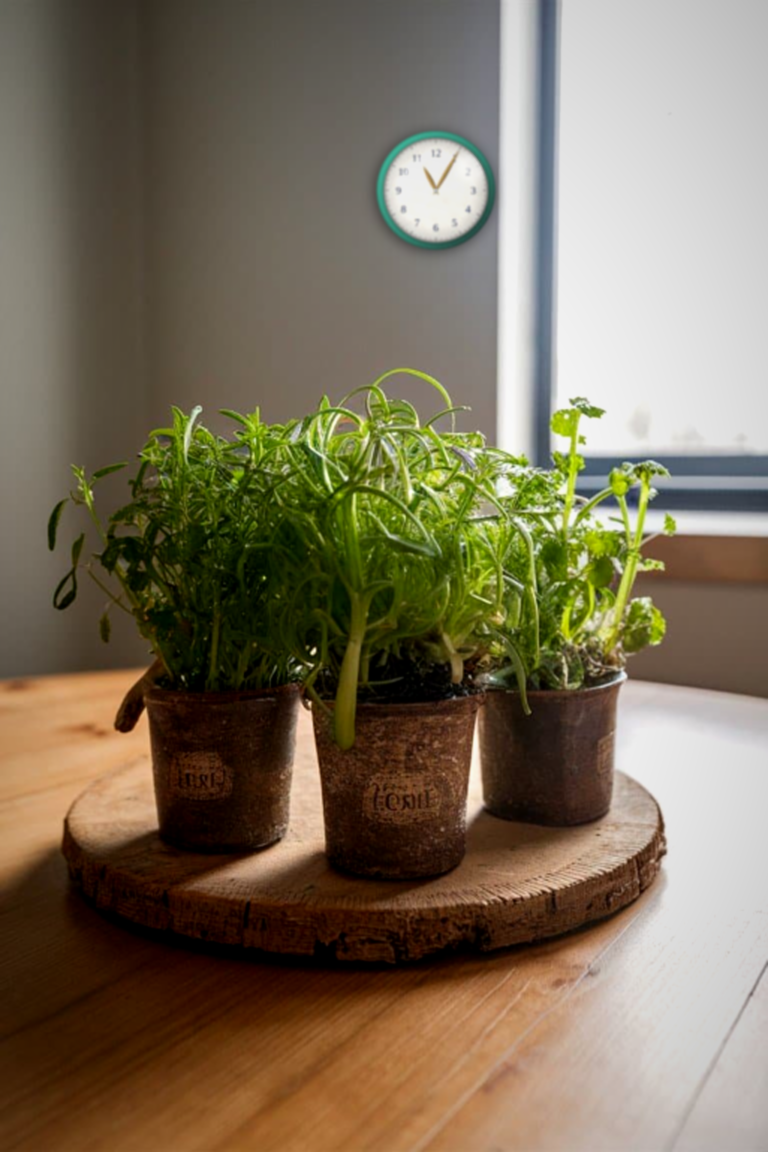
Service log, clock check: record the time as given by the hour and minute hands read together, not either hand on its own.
11:05
